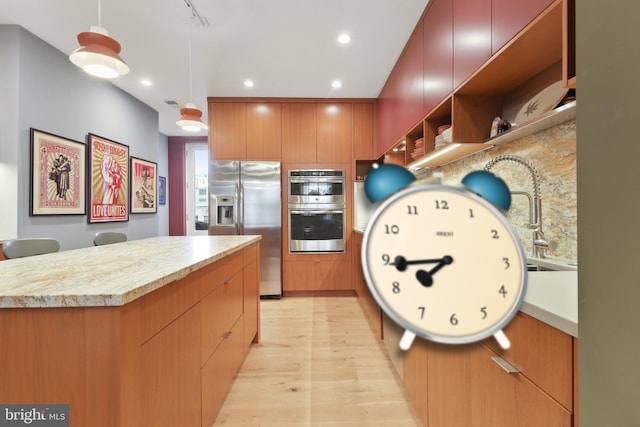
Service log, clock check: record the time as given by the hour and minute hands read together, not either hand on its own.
7:44
